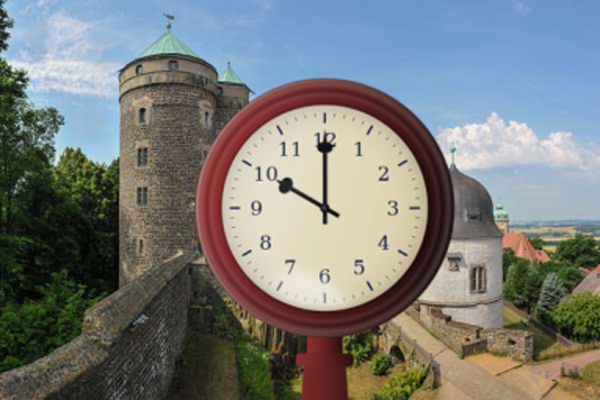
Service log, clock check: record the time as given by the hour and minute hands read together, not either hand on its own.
10:00
